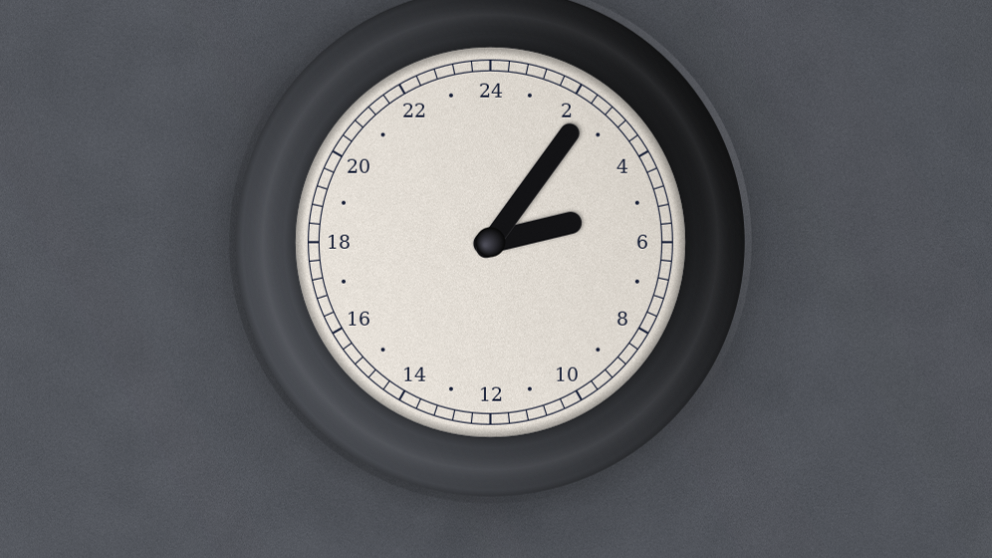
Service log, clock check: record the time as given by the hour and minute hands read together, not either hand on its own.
5:06
